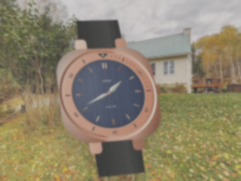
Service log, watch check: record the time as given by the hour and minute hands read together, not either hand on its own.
1:41
